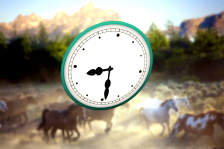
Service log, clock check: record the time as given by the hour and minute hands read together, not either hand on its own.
8:29
